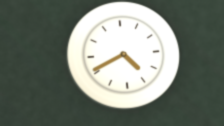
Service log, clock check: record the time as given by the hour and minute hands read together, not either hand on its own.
4:41
